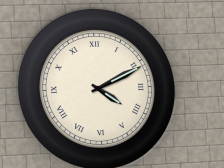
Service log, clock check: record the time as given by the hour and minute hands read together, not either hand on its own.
4:11
